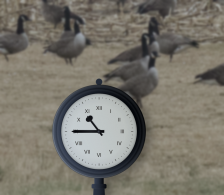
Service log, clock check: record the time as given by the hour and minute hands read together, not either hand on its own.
10:45
